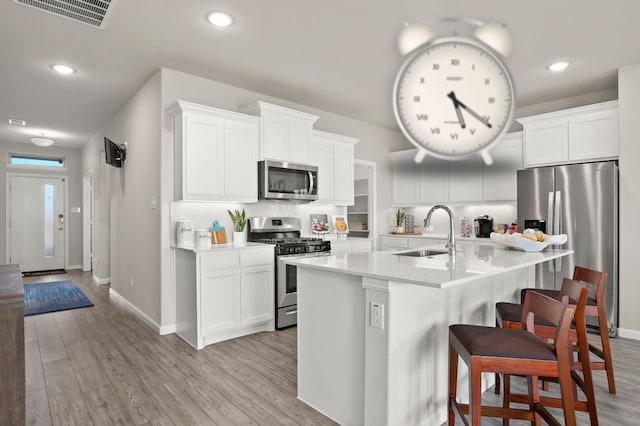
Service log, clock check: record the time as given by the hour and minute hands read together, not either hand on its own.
5:21
